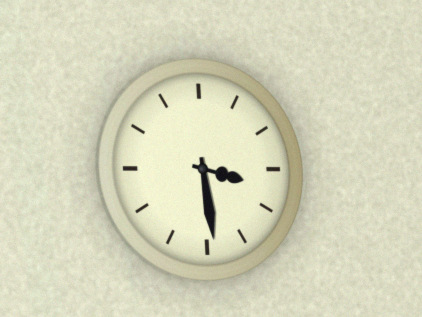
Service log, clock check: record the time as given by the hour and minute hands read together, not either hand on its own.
3:29
